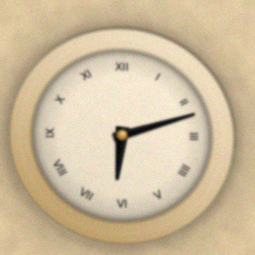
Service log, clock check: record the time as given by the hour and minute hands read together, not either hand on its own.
6:12
